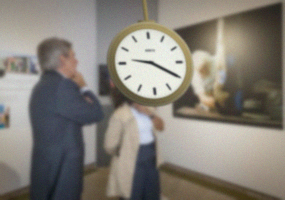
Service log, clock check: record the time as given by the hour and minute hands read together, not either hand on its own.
9:20
